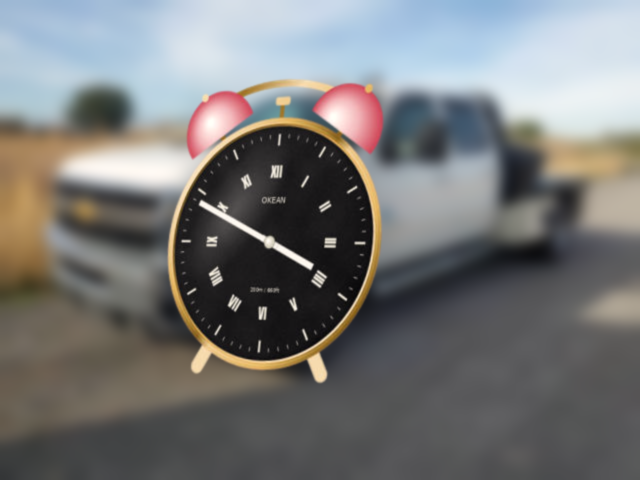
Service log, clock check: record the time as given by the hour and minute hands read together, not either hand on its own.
3:49
